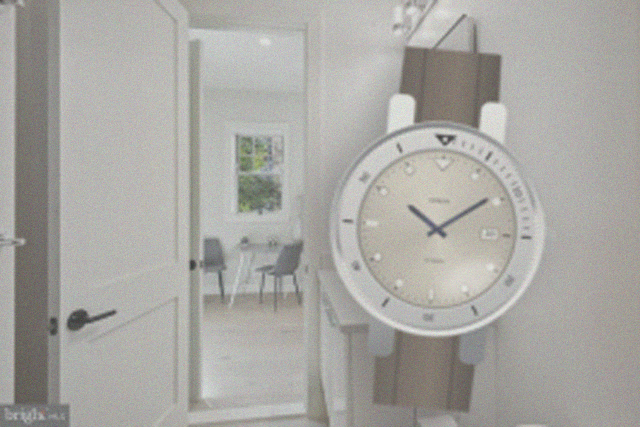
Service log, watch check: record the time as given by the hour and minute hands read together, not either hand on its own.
10:09
